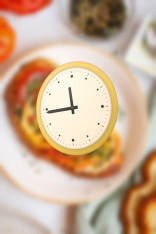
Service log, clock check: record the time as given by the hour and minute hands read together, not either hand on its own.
11:44
